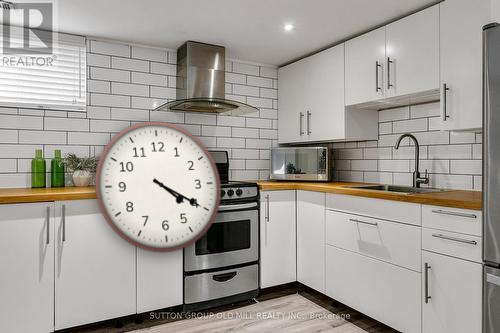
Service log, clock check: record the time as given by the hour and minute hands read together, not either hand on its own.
4:20
